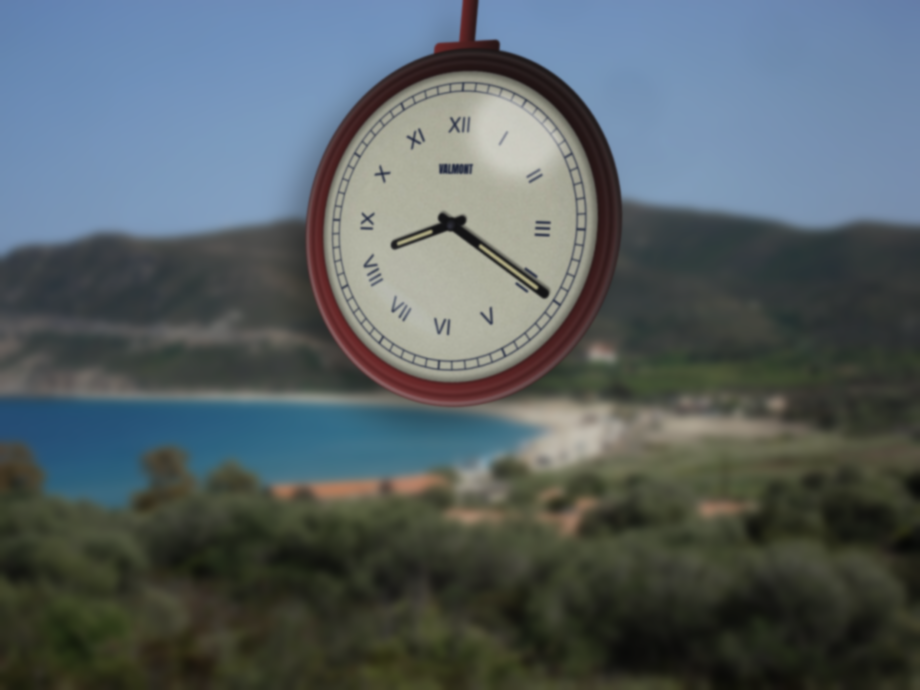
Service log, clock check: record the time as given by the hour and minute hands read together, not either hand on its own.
8:20
